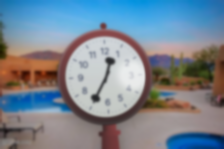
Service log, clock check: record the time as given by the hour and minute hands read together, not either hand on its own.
12:35
